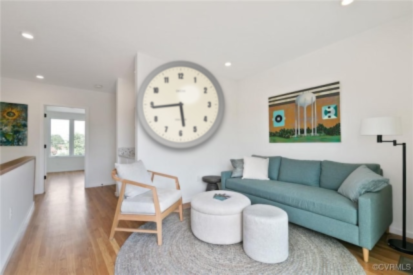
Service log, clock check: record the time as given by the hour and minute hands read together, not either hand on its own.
5:44
